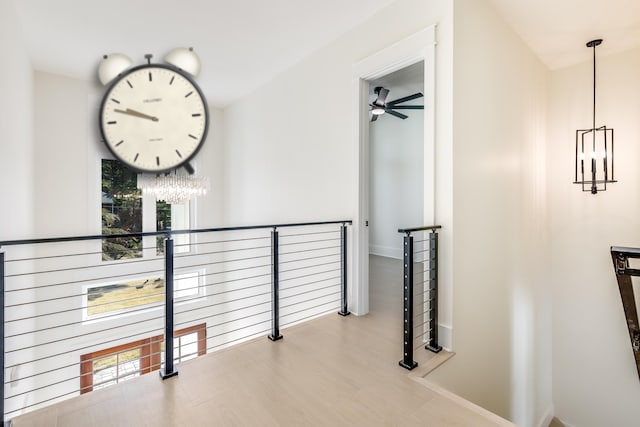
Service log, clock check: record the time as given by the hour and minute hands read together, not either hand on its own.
9:48
